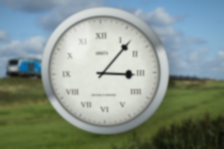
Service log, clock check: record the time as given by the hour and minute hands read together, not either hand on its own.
3:07
